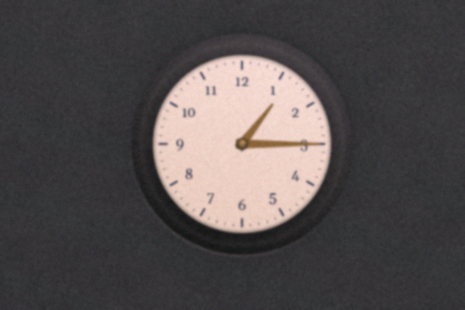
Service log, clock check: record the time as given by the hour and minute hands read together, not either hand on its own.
1:15
